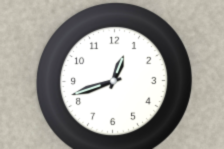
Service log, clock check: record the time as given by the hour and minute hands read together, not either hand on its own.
12:42
